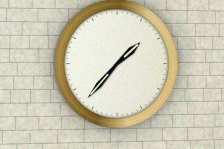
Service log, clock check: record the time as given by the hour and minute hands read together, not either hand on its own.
1:37
